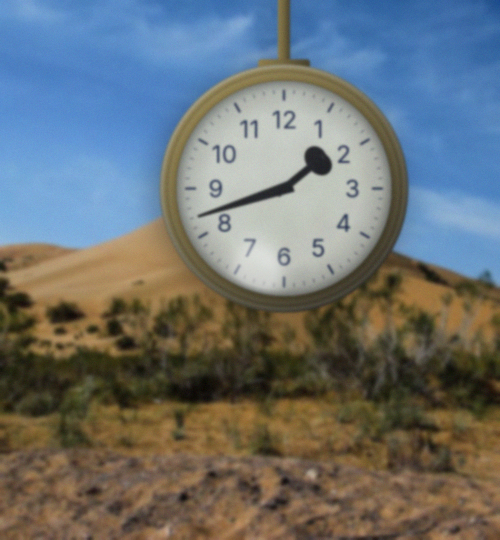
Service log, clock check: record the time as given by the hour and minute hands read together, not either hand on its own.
1:42
